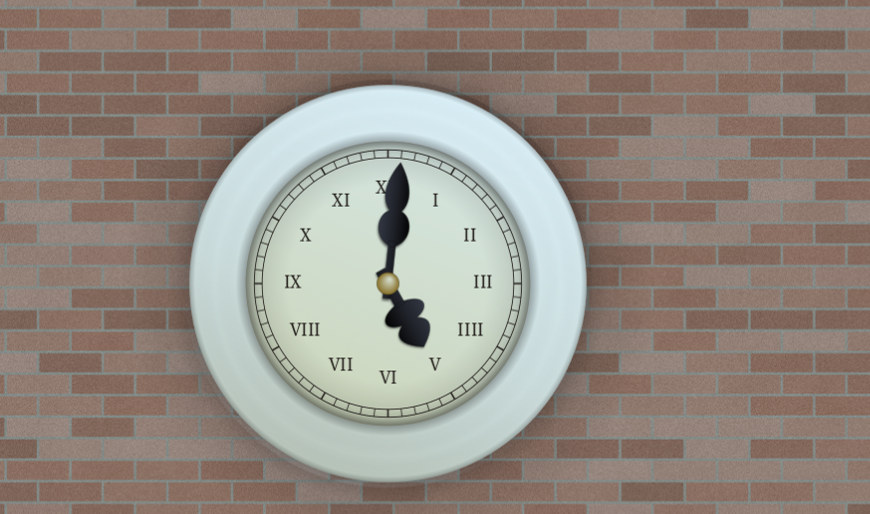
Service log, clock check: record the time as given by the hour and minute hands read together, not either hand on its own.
5:01
